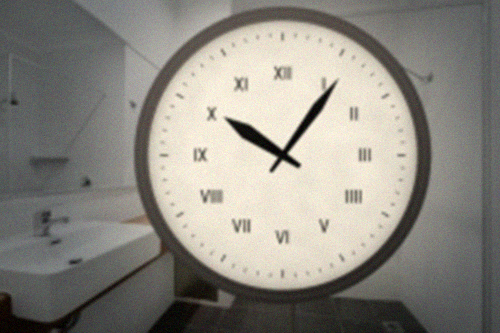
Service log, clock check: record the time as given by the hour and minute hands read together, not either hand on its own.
10:06
